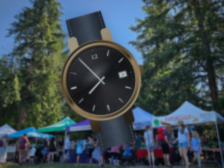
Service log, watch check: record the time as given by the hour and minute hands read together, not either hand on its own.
7:55
